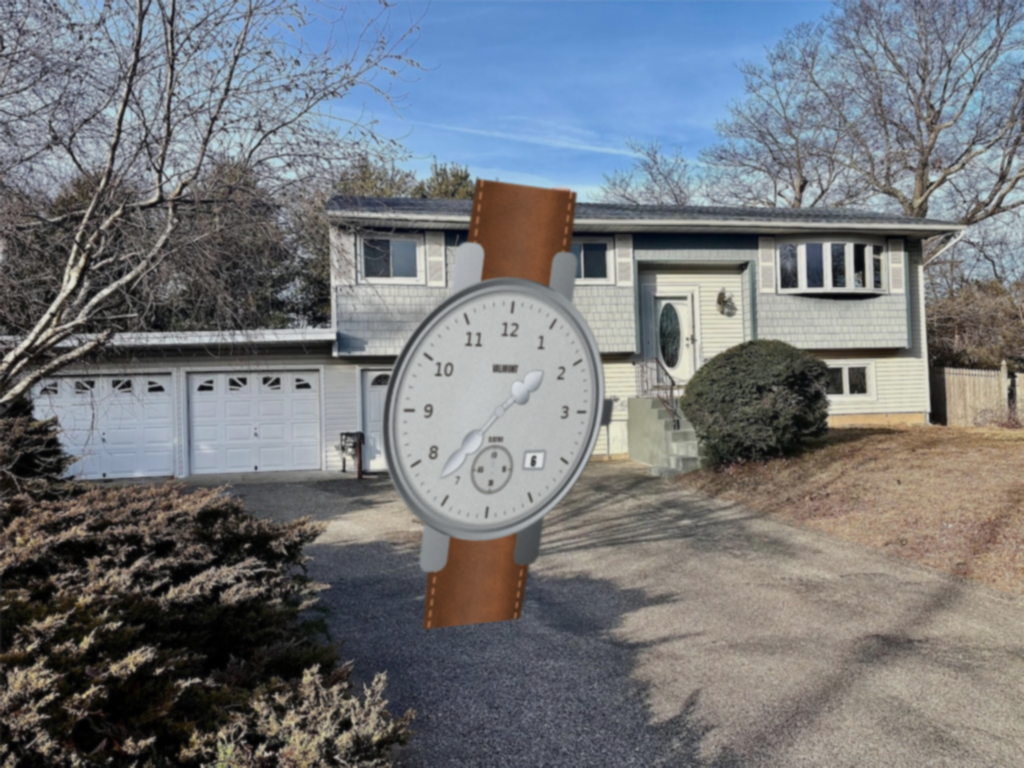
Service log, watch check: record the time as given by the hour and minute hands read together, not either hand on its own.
1:37
